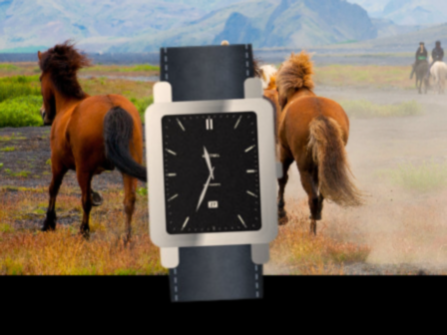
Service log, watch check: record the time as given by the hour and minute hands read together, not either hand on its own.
11:34
